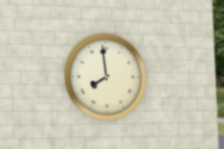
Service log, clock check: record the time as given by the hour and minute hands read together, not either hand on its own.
7:59
